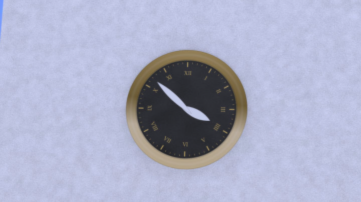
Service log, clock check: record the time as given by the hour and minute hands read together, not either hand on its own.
3:52
